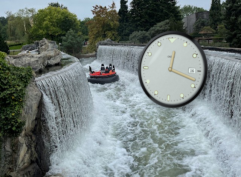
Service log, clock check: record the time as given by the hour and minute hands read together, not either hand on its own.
12:18
